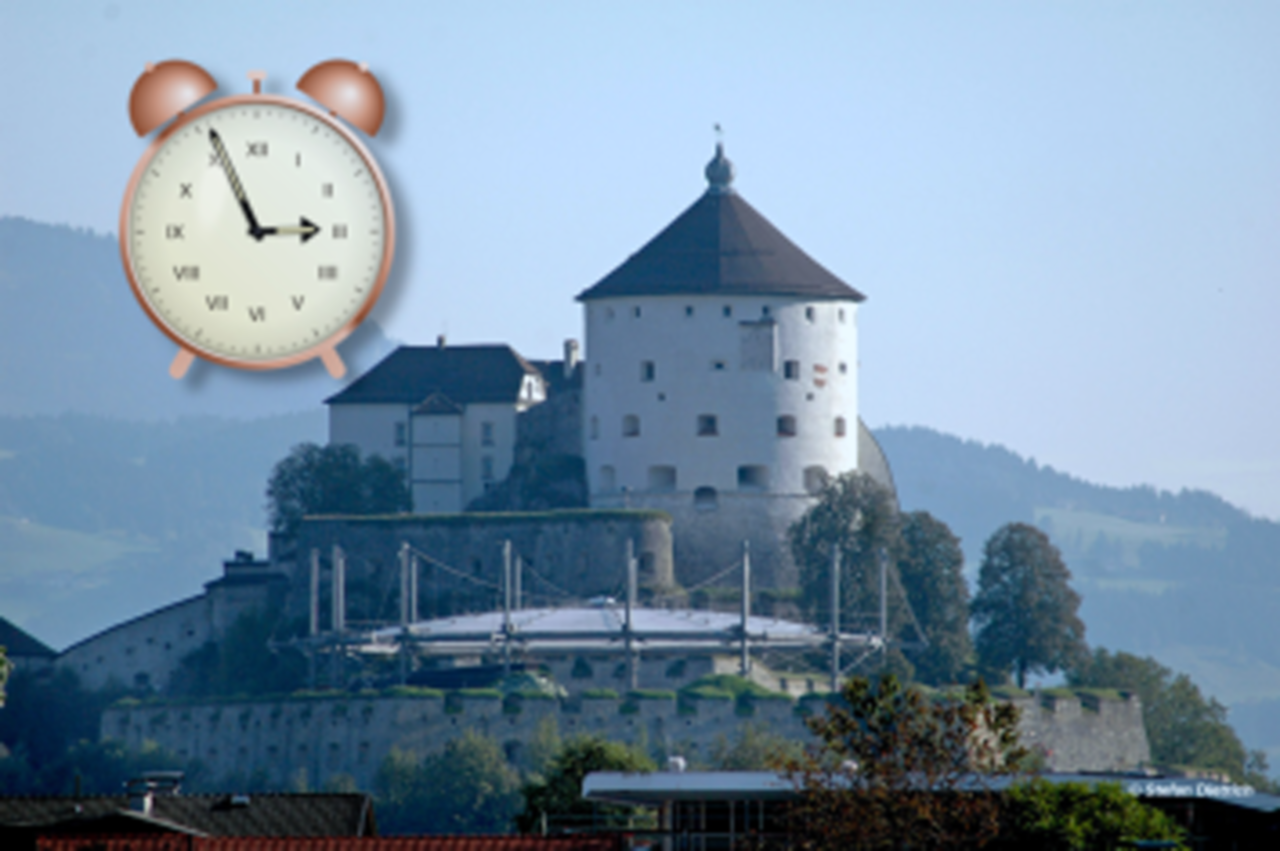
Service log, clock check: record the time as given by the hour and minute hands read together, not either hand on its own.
2:56
